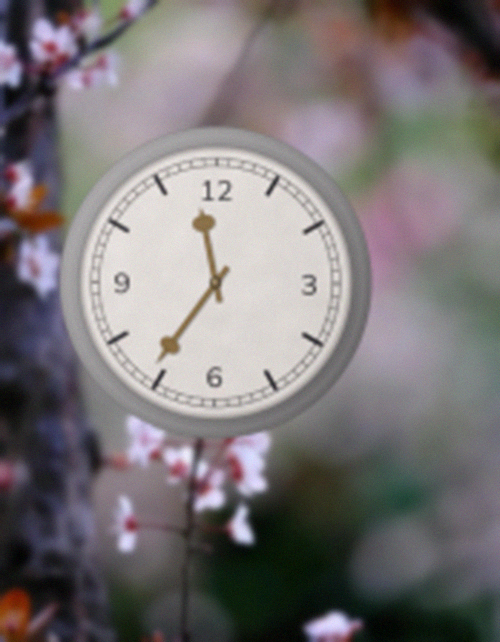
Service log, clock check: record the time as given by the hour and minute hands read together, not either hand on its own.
11:36
